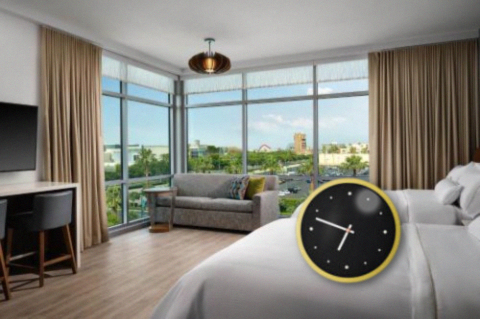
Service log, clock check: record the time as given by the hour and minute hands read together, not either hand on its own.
6:48
